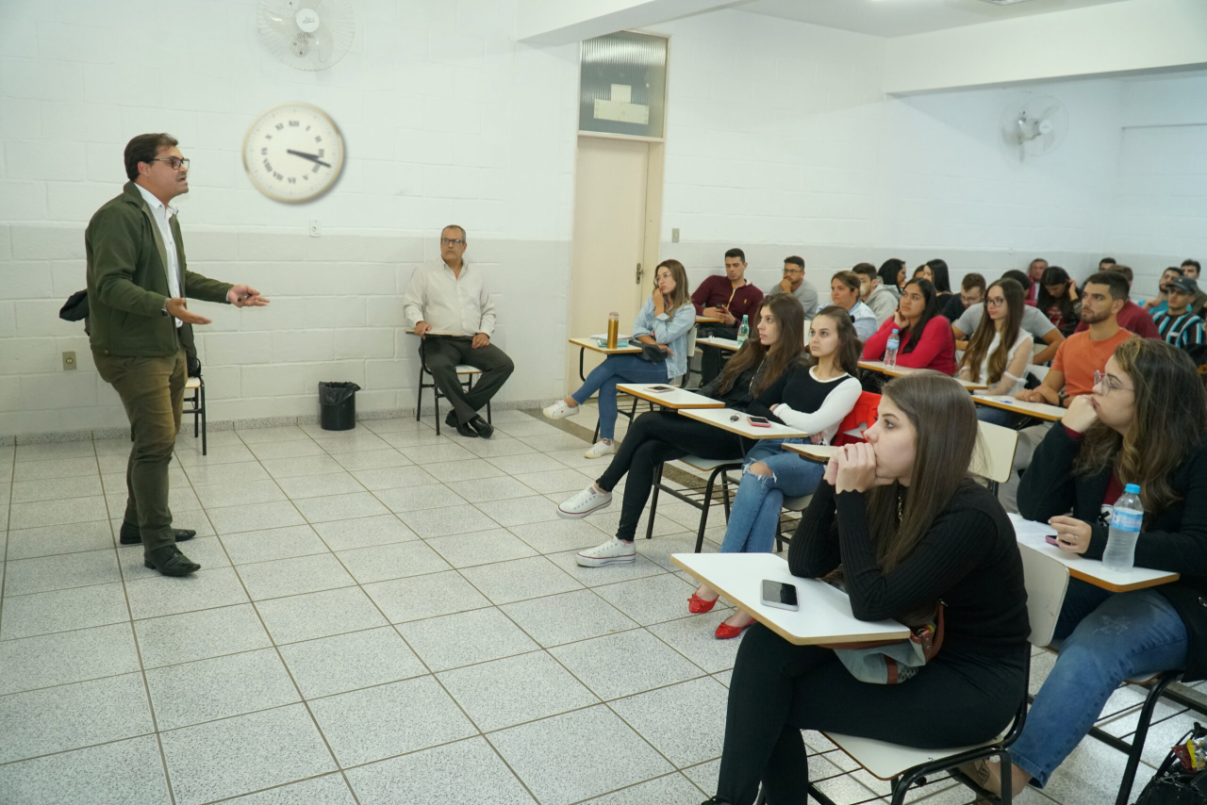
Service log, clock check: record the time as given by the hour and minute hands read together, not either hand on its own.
3:18
